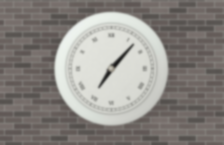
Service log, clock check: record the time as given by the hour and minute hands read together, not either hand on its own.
7:07
